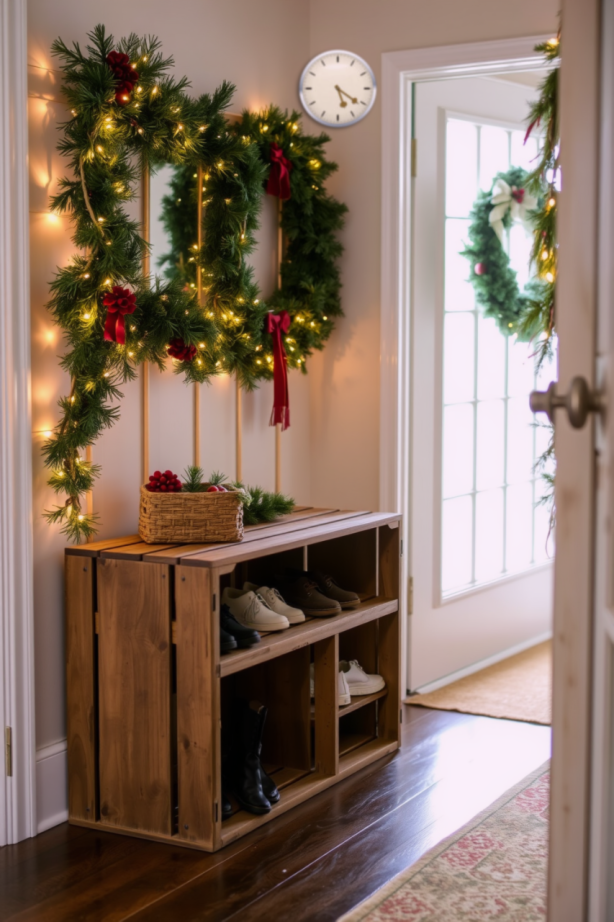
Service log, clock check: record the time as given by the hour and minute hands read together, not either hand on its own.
5:21
